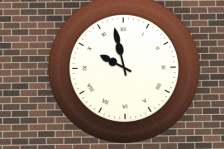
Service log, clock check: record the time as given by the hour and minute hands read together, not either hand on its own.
9:58
